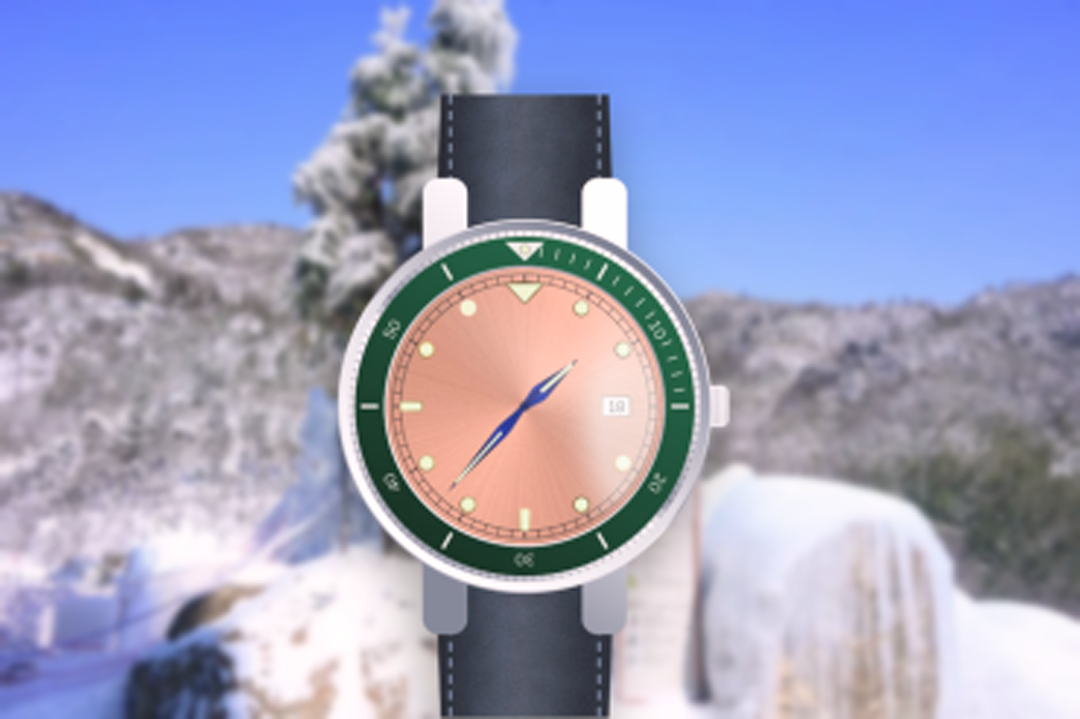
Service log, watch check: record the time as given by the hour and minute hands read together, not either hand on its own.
1:37
